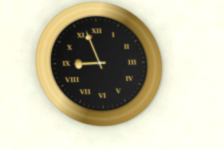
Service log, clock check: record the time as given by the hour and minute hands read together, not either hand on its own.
8:57
